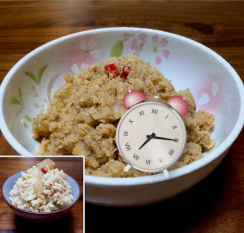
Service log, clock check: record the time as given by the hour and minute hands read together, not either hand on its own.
7:15
